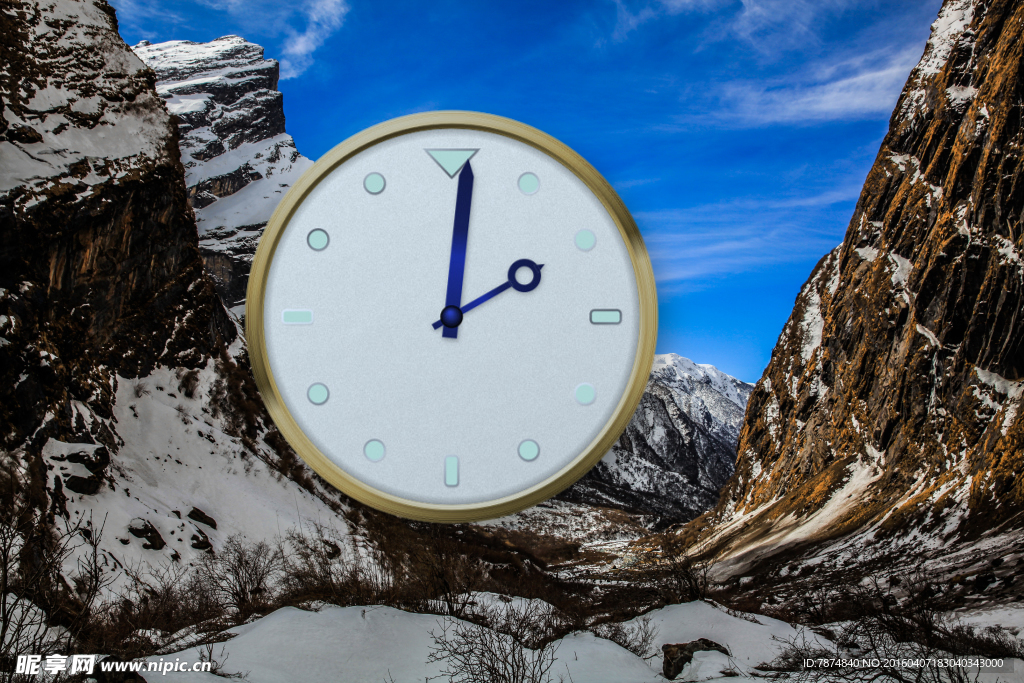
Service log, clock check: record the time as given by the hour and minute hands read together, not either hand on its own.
2:01
